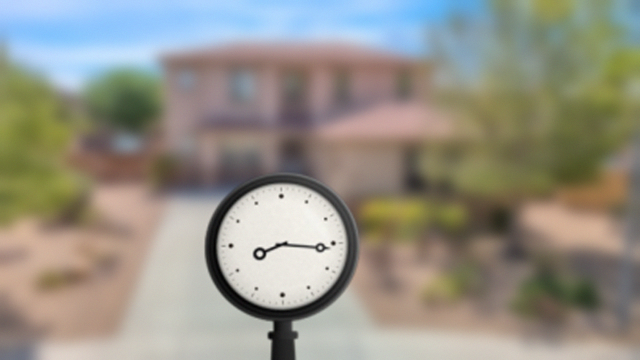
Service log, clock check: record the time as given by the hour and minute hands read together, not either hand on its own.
8:16
